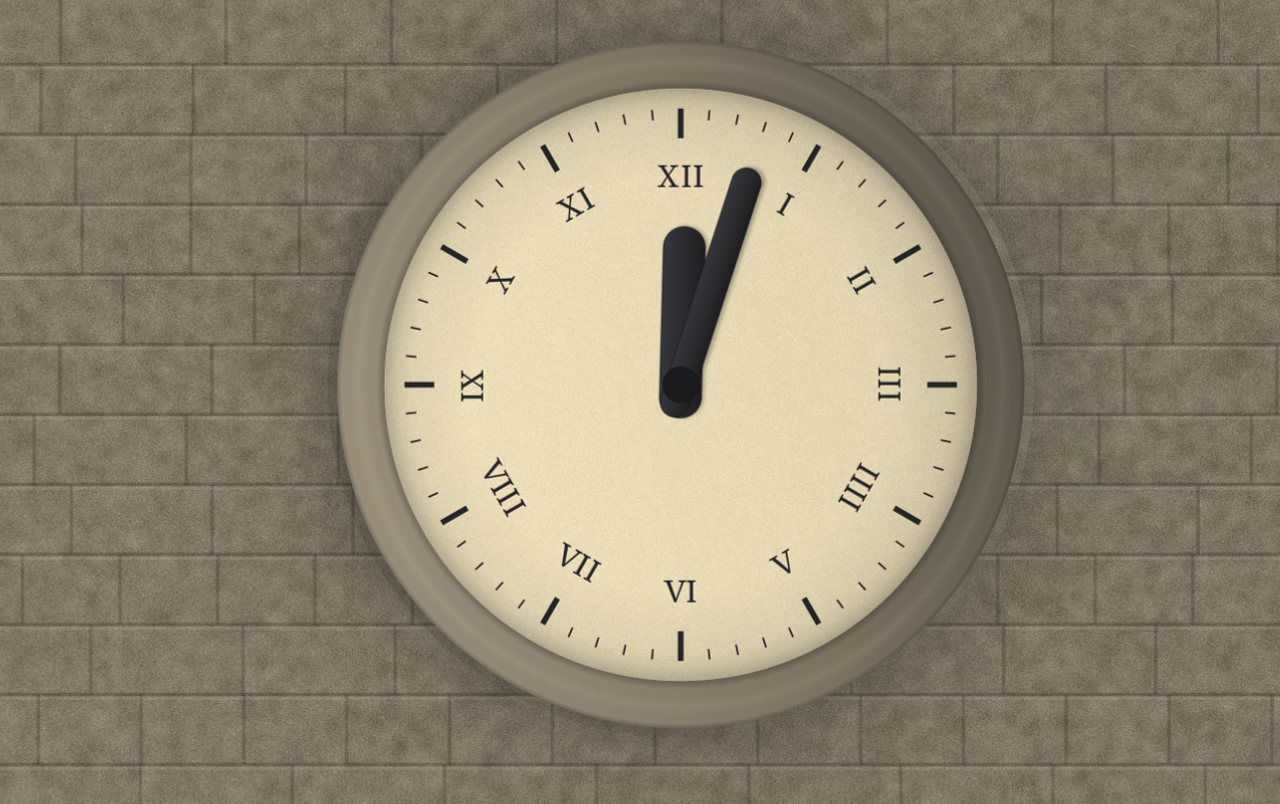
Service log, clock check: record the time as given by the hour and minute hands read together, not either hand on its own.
12:03
